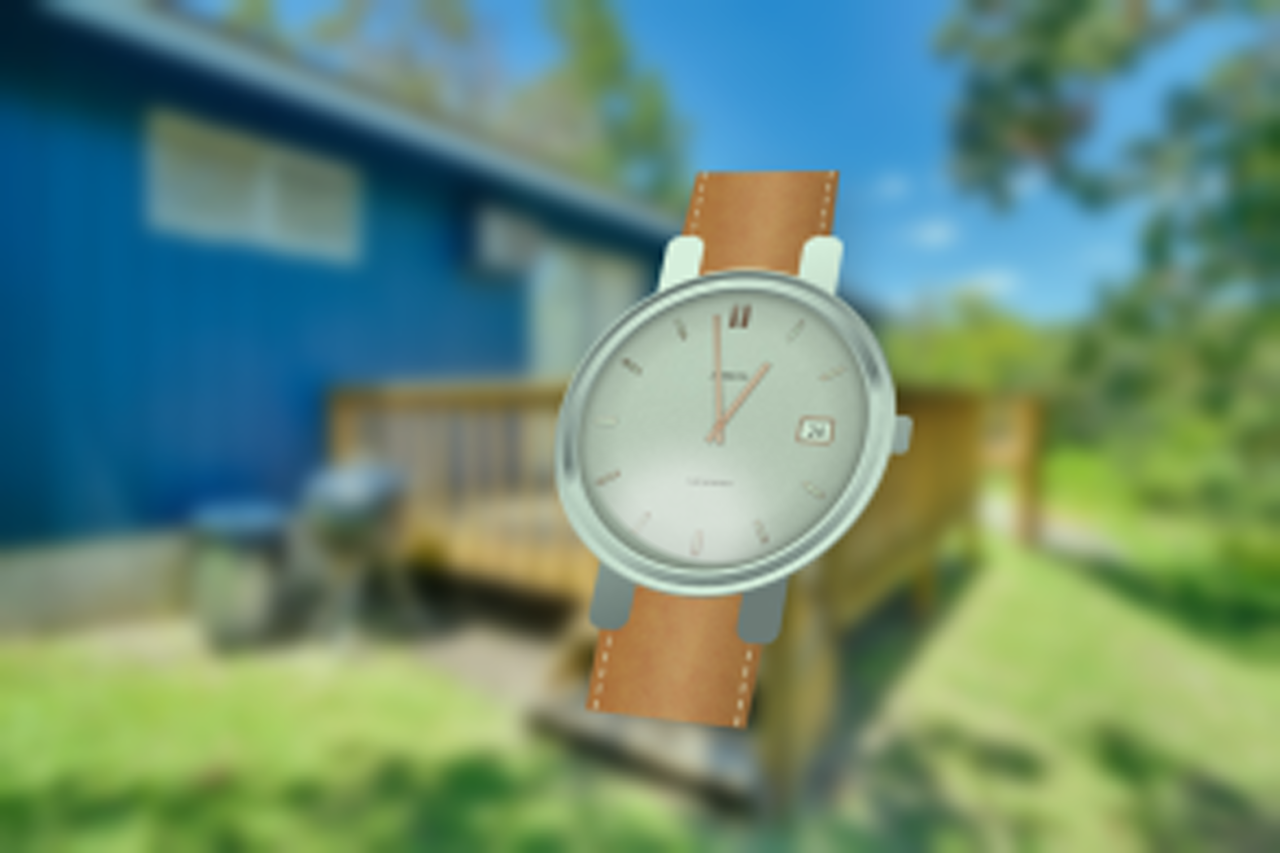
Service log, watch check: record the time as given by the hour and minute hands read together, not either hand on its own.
12:58
